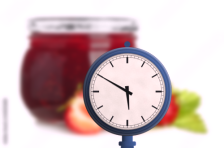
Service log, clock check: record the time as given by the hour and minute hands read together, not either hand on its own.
5:50
